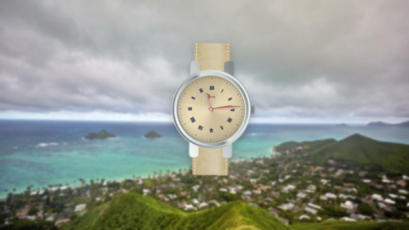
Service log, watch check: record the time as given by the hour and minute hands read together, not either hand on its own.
11:14
